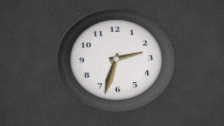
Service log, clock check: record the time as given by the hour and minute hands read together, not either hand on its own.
2:33
